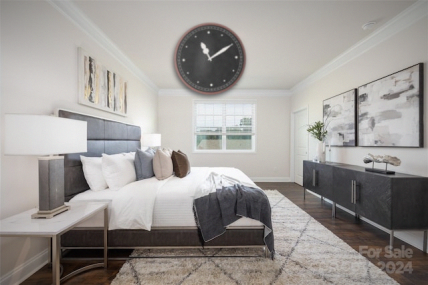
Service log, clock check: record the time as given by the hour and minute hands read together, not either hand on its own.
11:10
